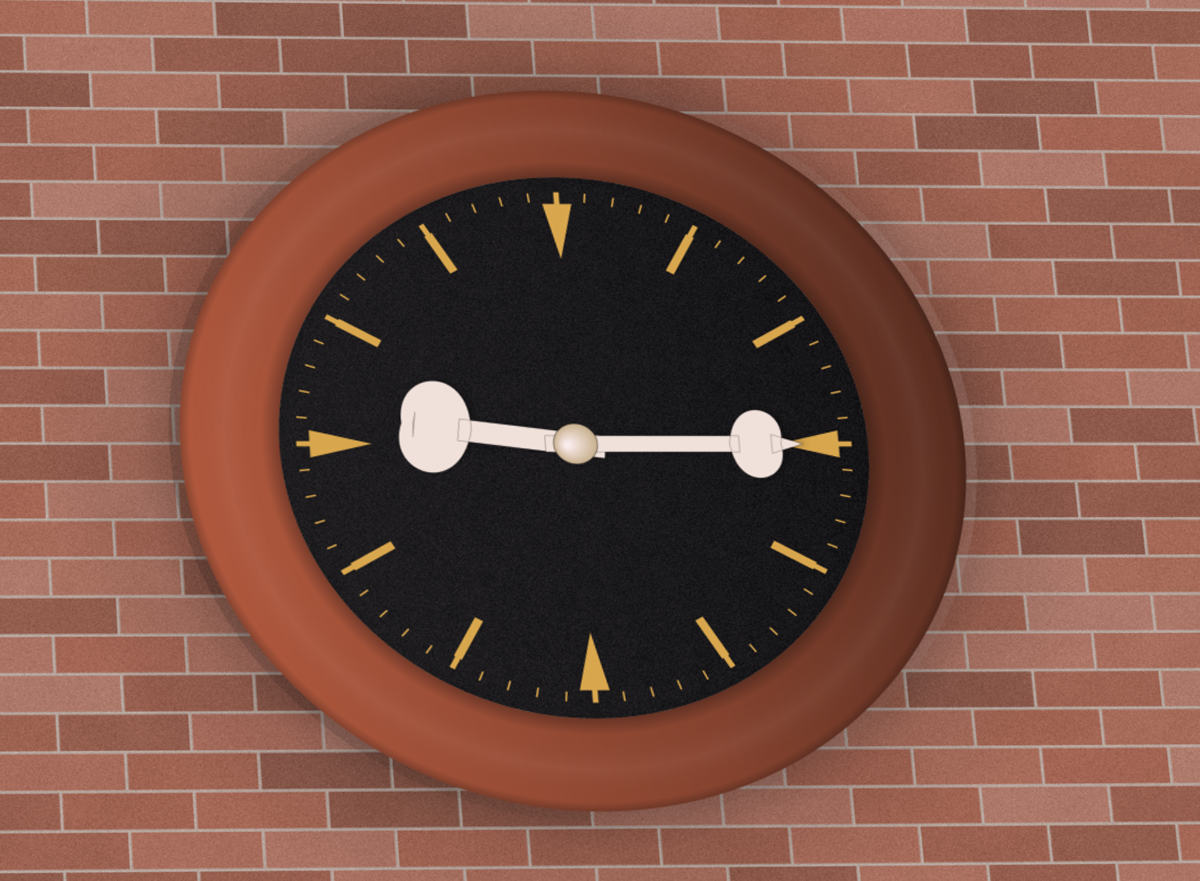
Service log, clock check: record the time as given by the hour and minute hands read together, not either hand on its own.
9:15
